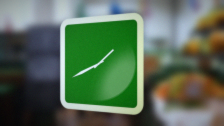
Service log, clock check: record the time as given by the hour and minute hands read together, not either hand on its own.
1:41
